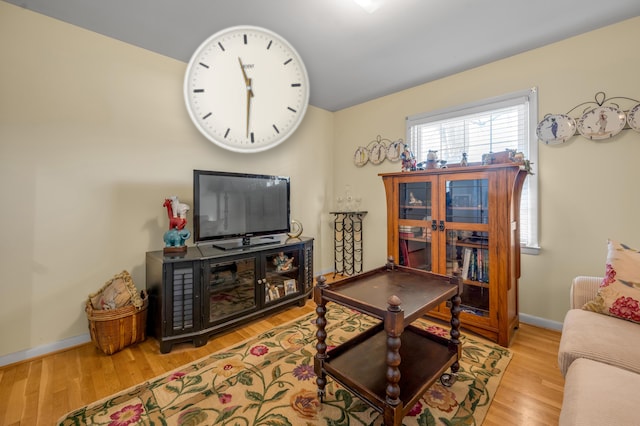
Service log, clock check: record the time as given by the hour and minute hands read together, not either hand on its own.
11:31
